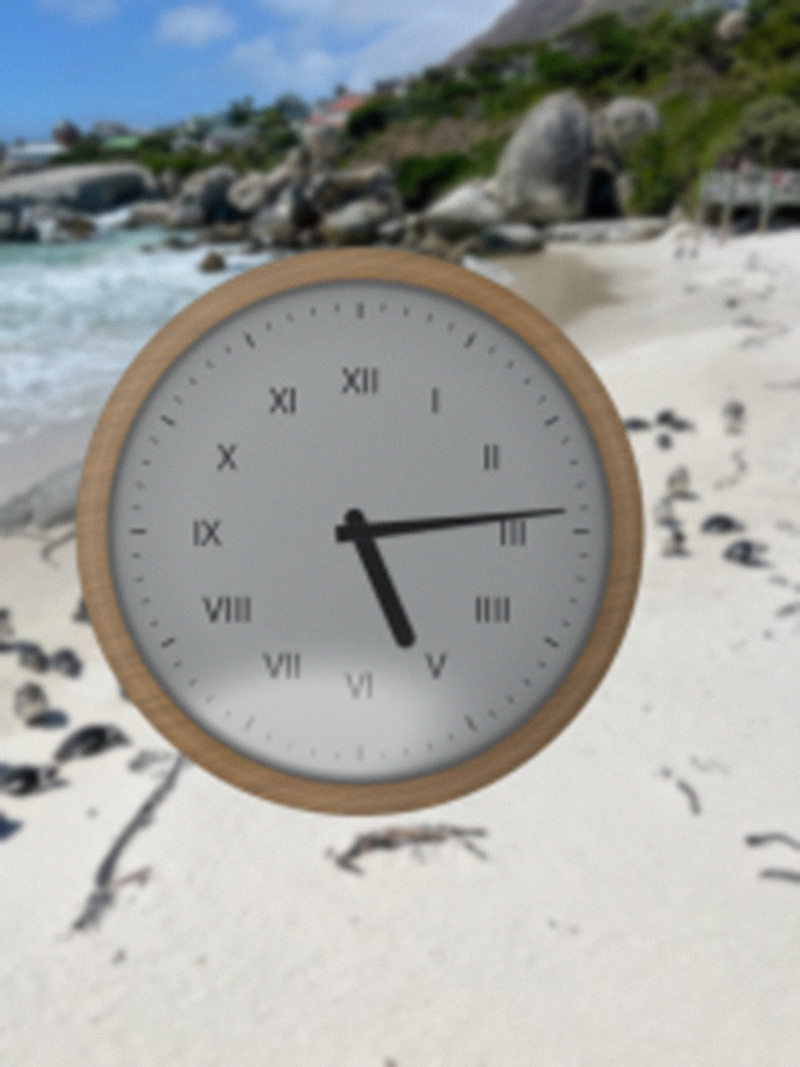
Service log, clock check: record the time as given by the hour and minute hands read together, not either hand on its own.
5:14
